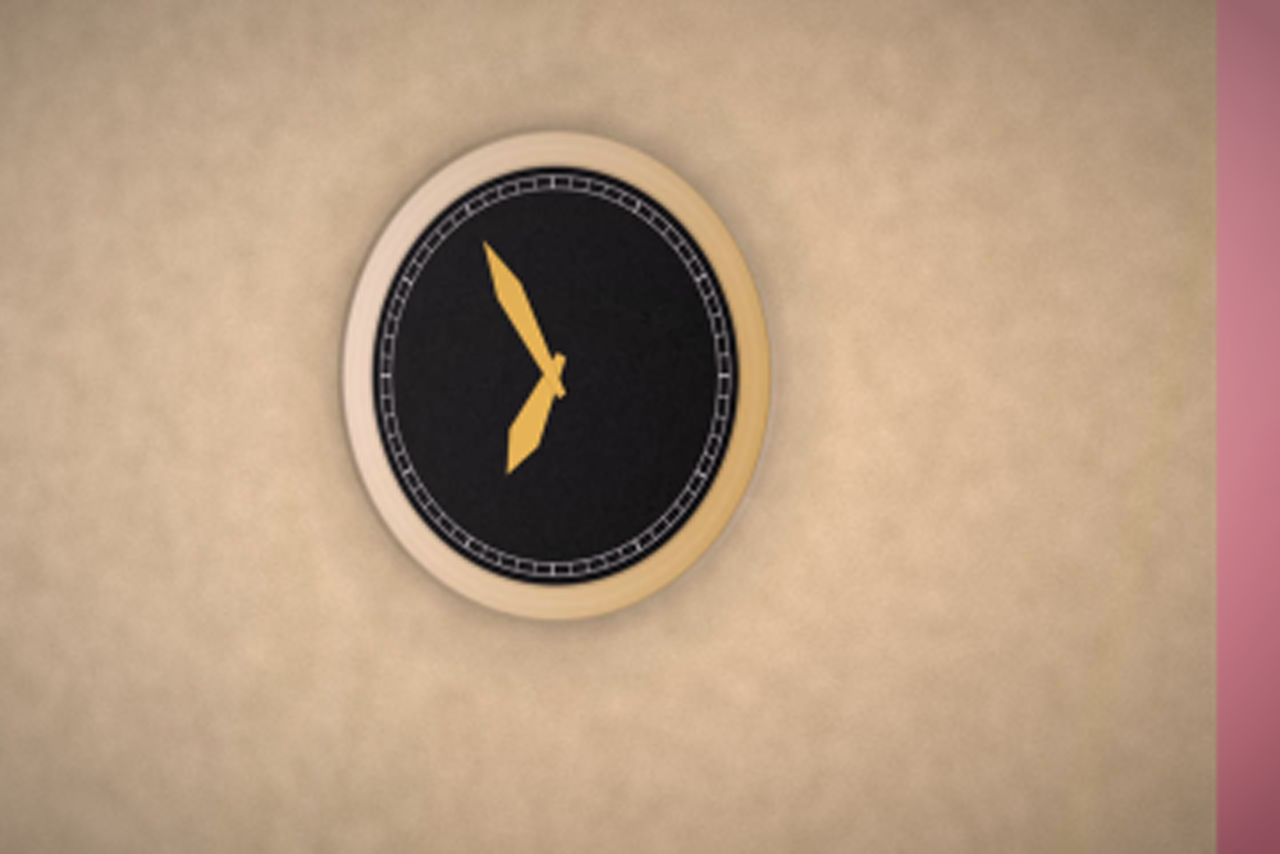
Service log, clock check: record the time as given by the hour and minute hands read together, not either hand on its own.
6:55
